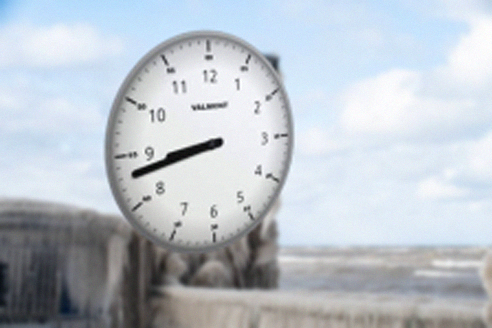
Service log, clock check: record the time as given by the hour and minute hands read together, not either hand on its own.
8:43
